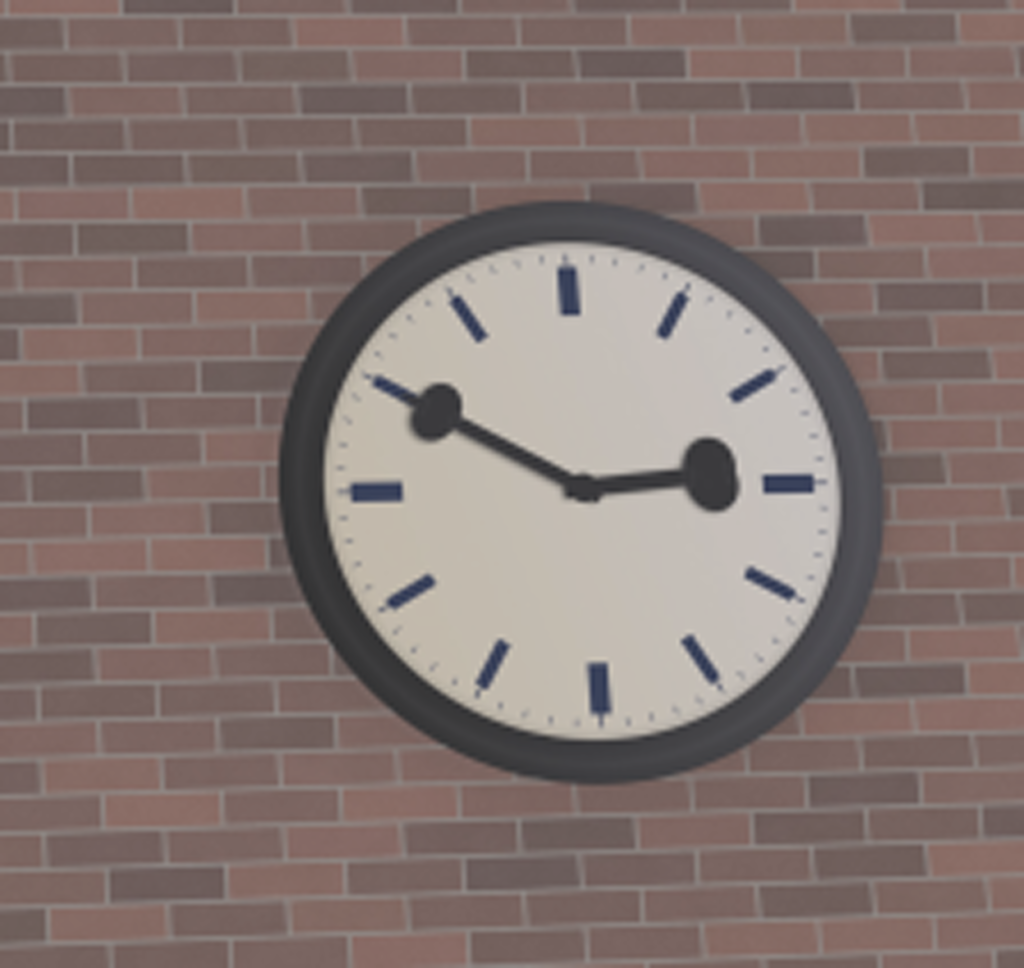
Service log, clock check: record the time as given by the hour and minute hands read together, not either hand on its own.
2:50
